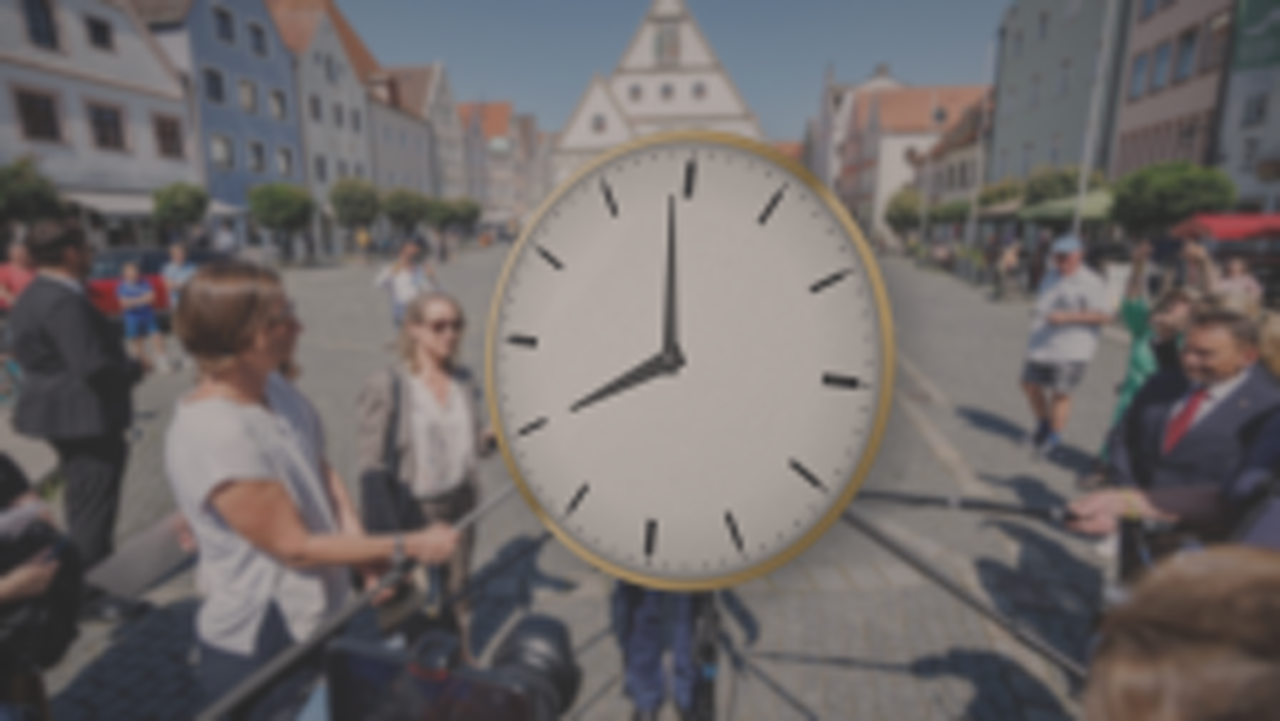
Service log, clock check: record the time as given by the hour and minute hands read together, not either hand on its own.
7:59
